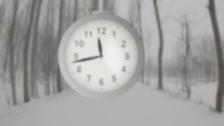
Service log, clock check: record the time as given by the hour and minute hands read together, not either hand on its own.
11:43
